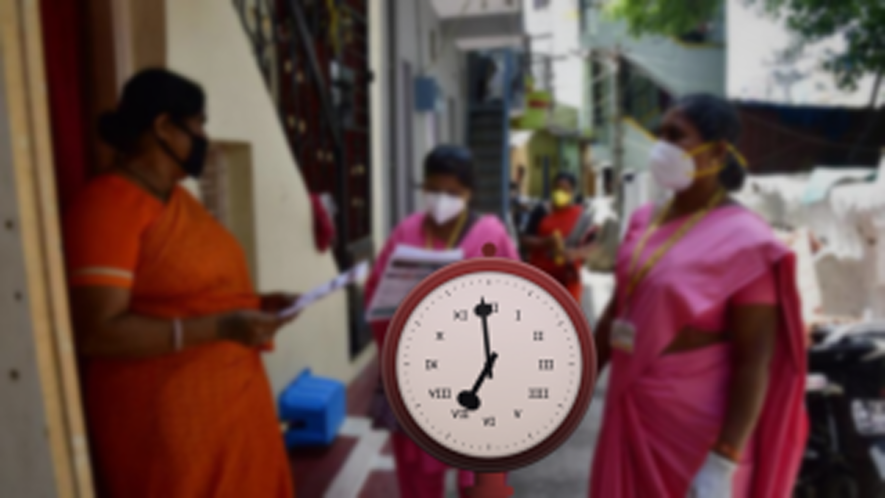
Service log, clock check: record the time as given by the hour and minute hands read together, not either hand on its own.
6:59
